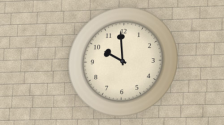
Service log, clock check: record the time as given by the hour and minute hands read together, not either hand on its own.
9:59
